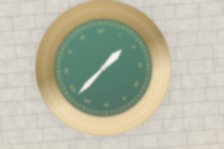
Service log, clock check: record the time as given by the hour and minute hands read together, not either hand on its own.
1:38
